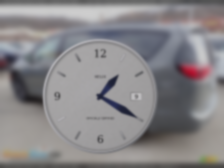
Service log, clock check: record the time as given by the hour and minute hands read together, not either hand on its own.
1:20
